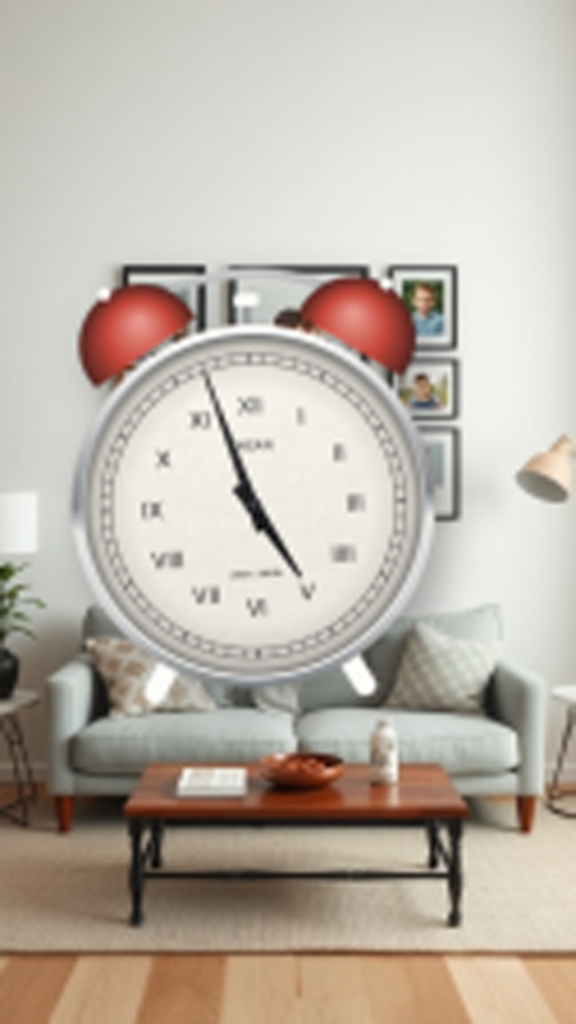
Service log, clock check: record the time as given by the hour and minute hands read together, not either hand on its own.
4:57
